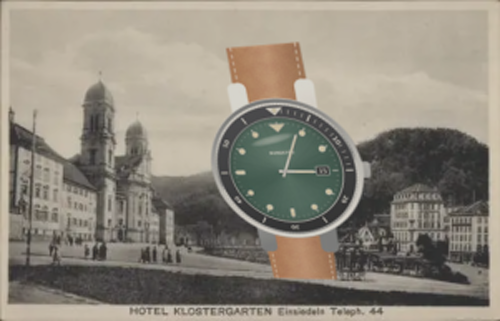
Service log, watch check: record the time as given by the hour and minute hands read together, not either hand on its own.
3:04
